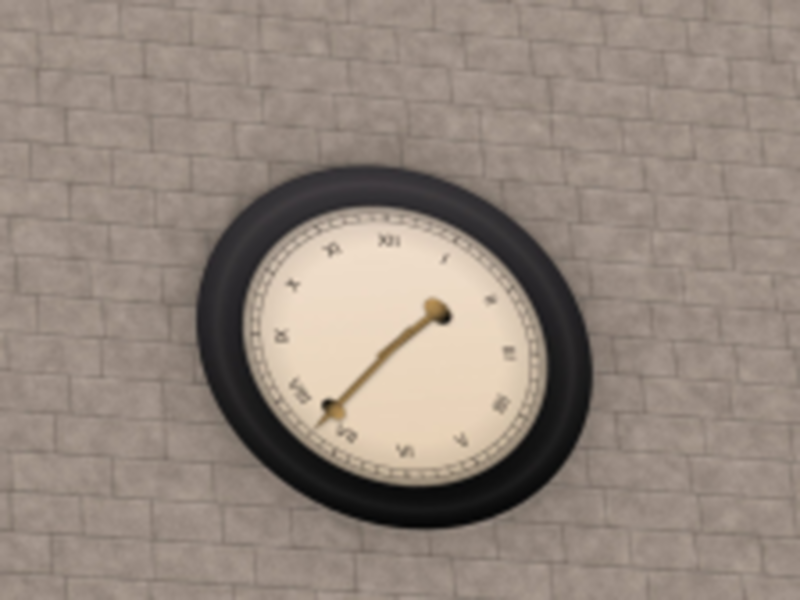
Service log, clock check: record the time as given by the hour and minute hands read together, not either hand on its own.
1:37
